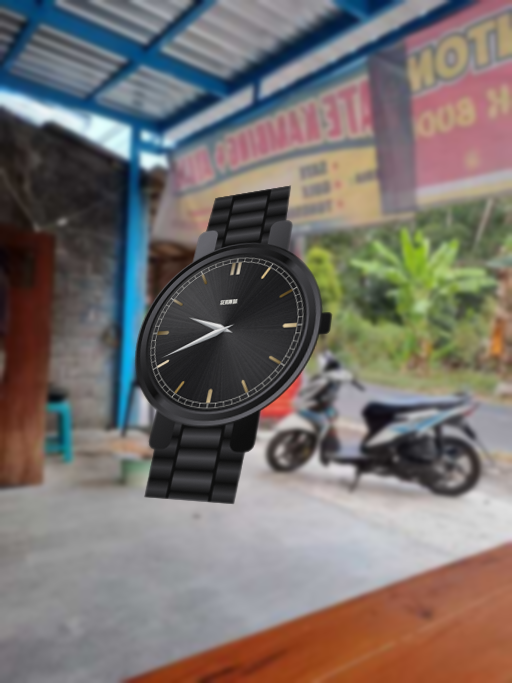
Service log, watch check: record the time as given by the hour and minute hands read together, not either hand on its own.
9:41
